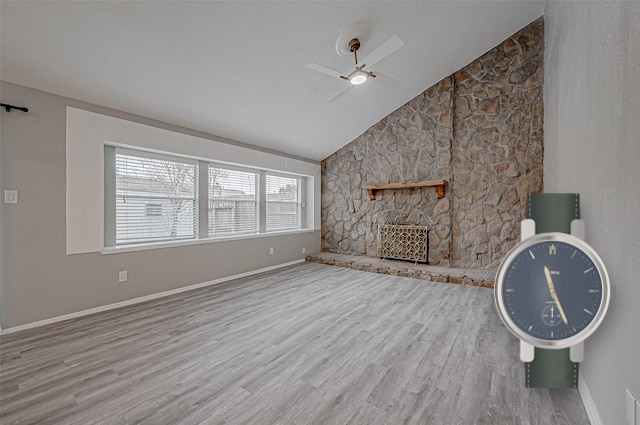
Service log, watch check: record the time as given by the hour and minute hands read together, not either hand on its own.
11:26
